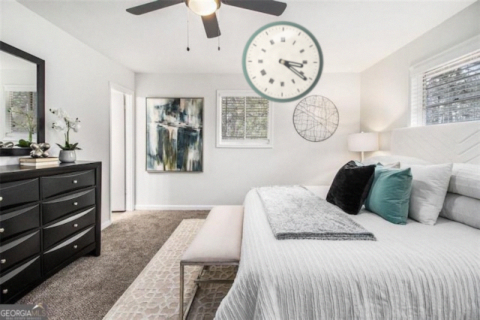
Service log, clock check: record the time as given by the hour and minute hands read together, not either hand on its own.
3:21
